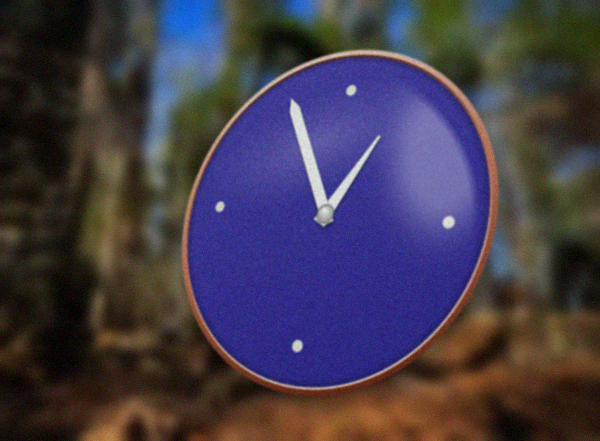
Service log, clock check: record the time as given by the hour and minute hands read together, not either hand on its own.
12:55
